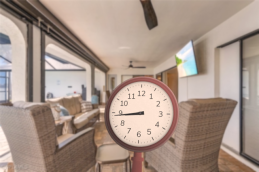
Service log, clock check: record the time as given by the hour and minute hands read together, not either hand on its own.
8:44
